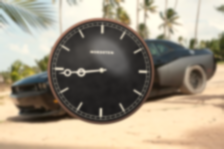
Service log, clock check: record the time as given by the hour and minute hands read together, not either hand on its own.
8:44
